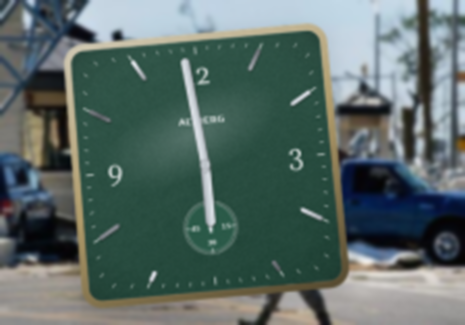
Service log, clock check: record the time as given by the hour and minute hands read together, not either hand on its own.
5:59
